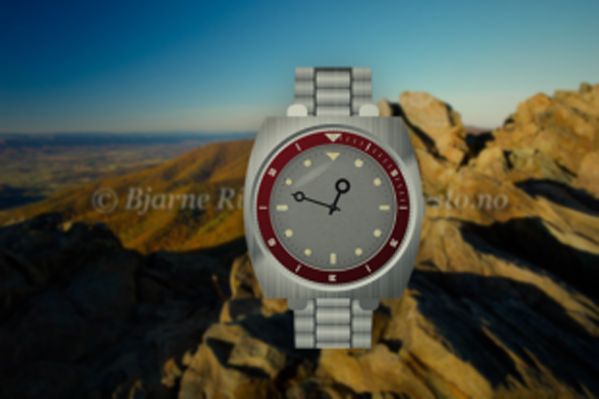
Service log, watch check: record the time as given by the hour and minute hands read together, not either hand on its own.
12:48
